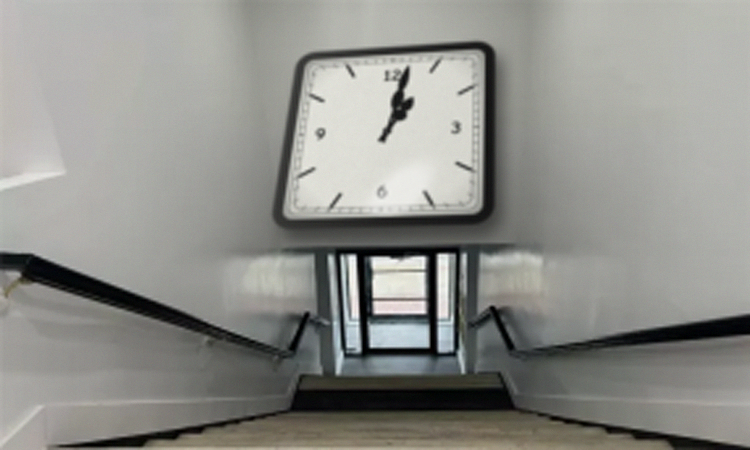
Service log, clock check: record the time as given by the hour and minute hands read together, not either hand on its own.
1:02
